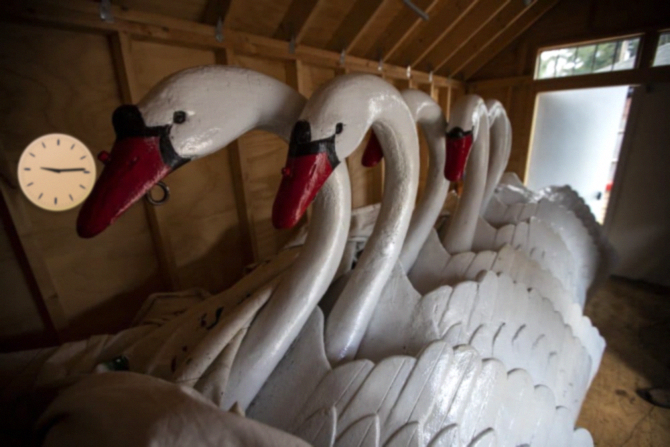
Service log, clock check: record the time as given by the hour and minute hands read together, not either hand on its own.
9:14
